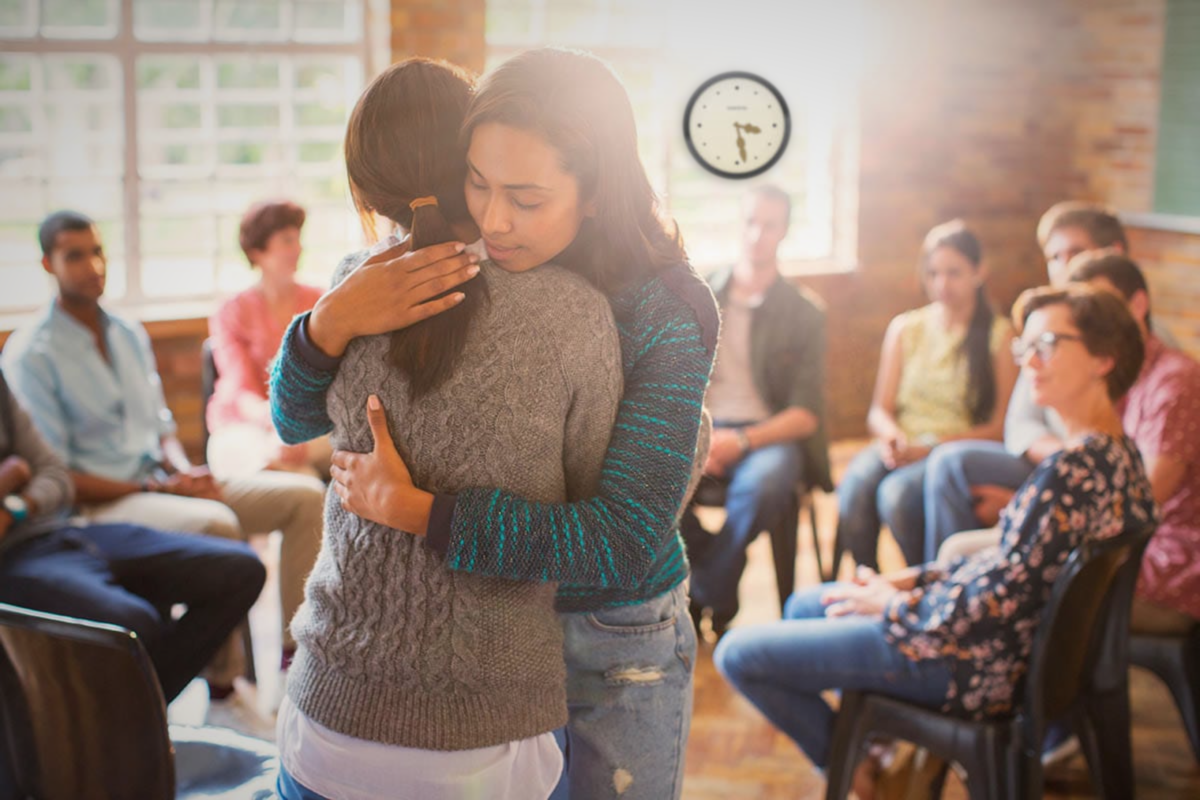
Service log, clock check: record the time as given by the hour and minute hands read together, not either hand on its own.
3:28
